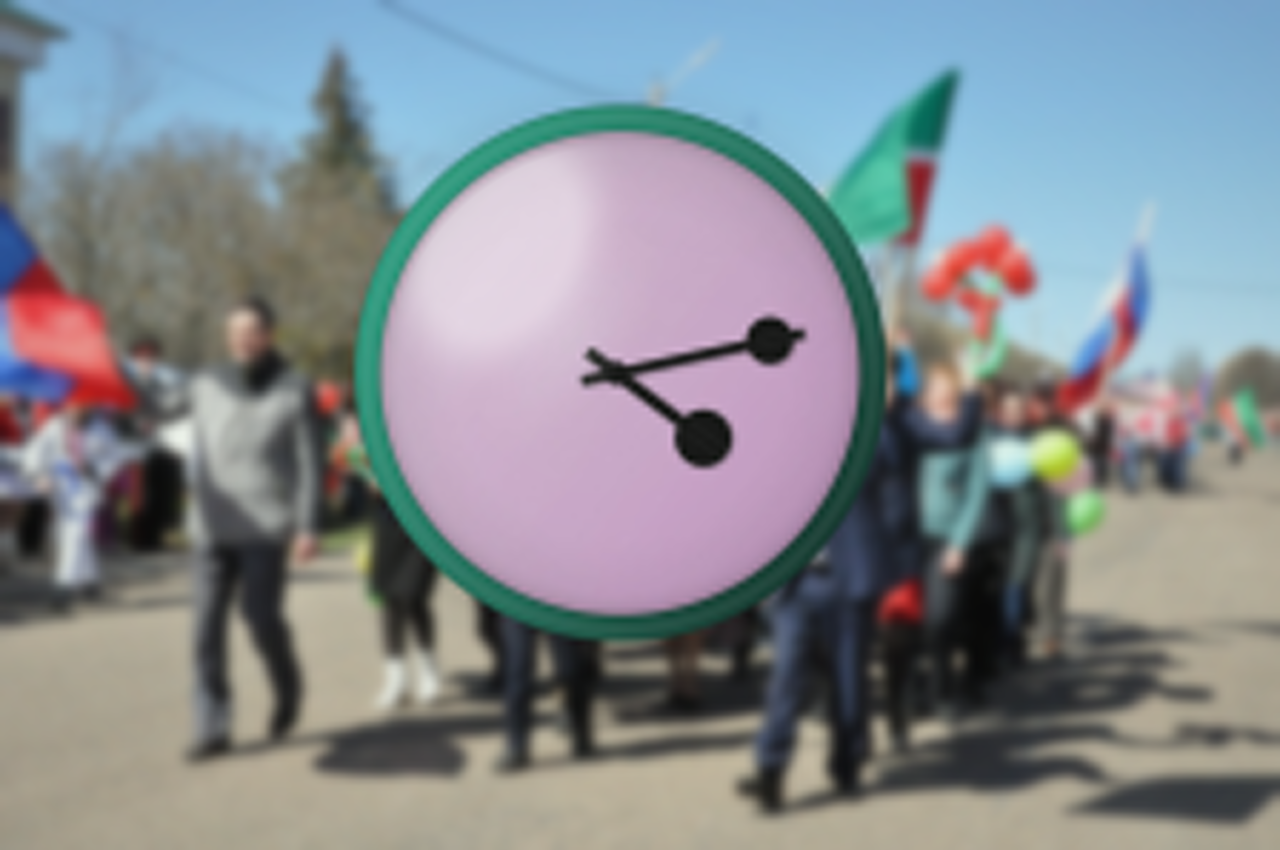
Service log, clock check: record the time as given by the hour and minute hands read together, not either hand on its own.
4:13
